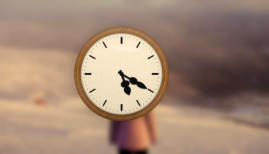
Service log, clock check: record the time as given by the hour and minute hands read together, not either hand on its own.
5:20
